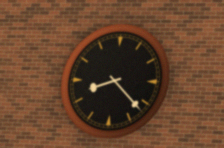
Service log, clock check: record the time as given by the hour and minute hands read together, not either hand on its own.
8:22
